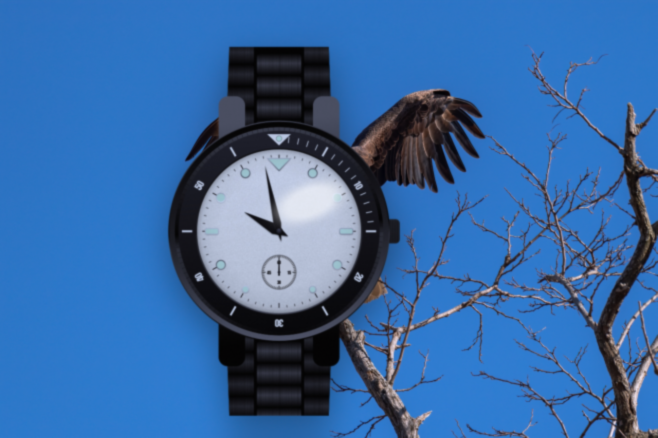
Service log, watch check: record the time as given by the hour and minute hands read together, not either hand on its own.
9:58
